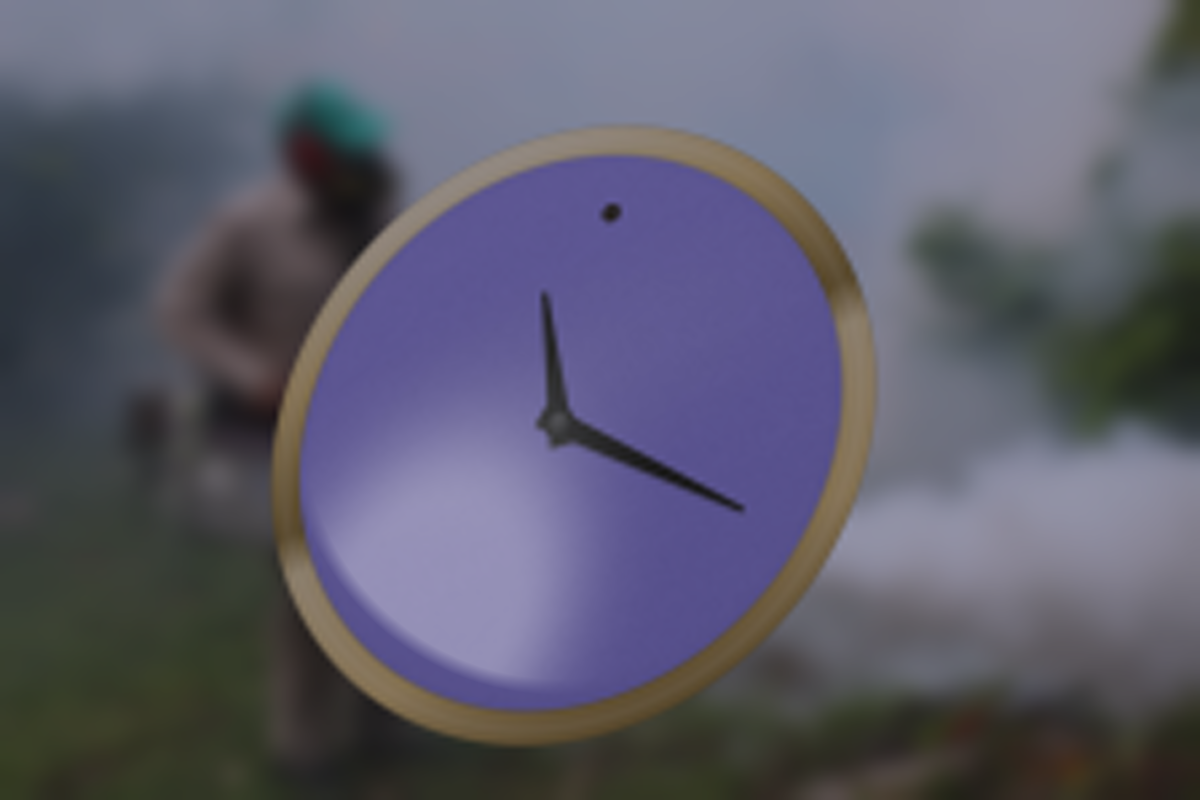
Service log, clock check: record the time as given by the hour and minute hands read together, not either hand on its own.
11:18
